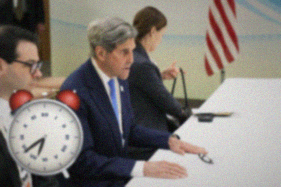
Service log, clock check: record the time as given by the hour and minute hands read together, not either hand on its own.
6:39
